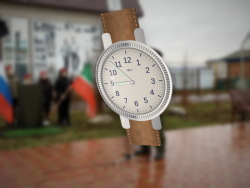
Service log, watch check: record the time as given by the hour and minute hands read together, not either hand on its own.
8:53
